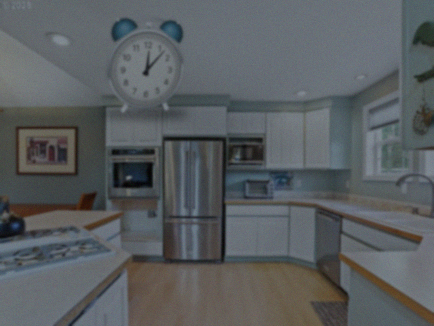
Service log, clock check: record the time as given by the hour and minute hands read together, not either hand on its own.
12:07
